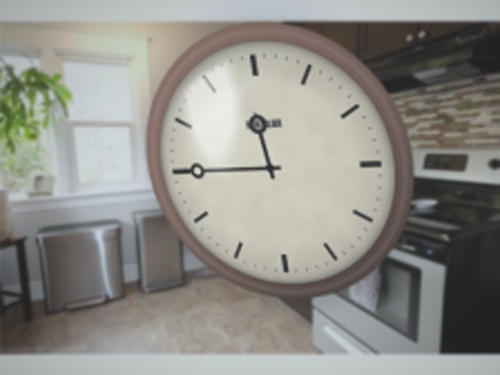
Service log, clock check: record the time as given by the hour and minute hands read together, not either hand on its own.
11:45
